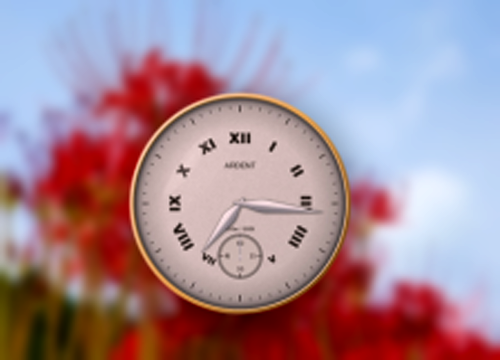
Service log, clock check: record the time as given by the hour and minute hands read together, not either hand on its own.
7:16
